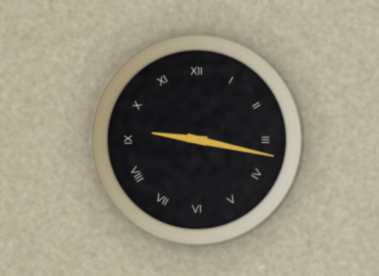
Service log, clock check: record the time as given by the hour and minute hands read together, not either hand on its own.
9:17
